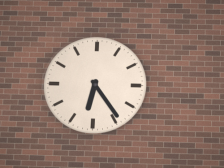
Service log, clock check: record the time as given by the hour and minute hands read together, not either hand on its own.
6:24
